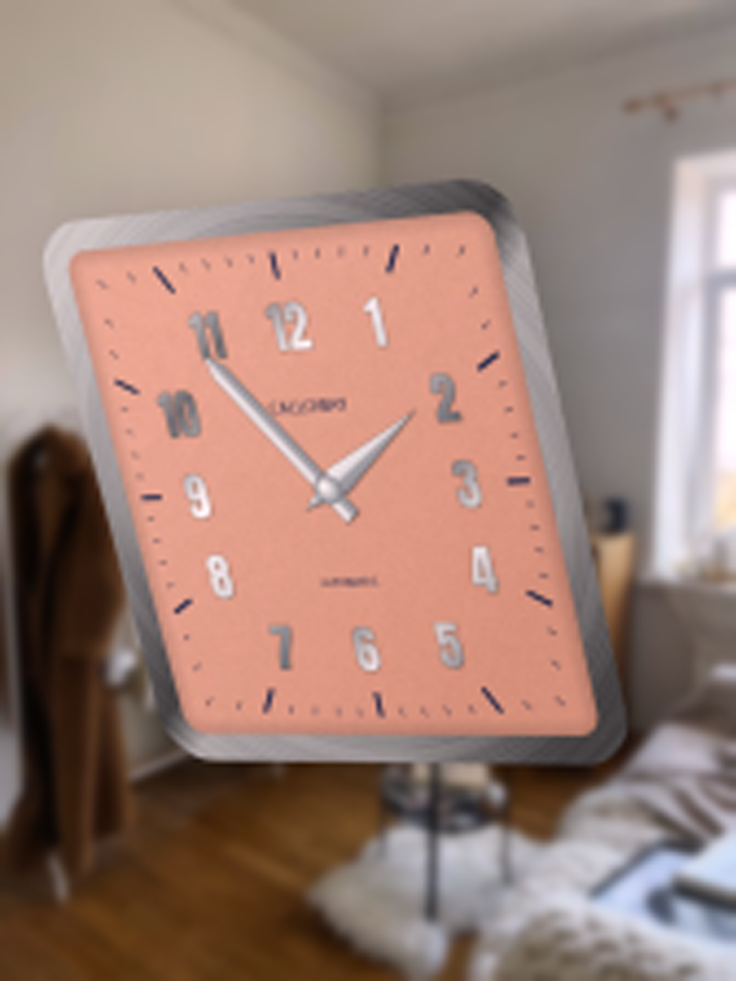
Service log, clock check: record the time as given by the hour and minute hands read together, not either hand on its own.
1:54
